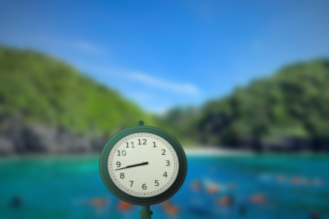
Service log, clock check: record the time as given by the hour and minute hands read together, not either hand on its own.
8:43
